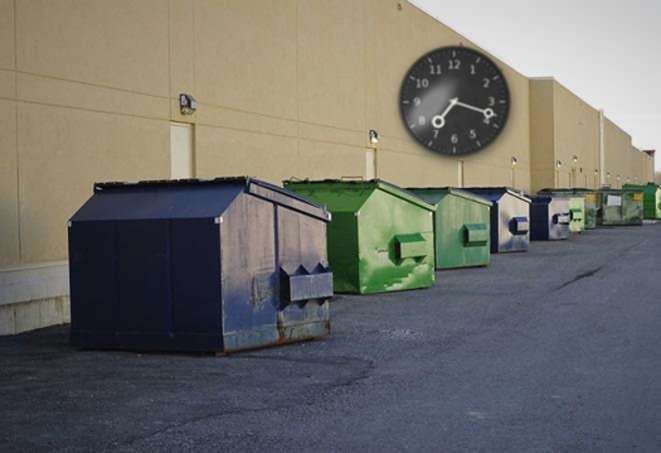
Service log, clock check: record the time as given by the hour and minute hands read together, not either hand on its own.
7:18
